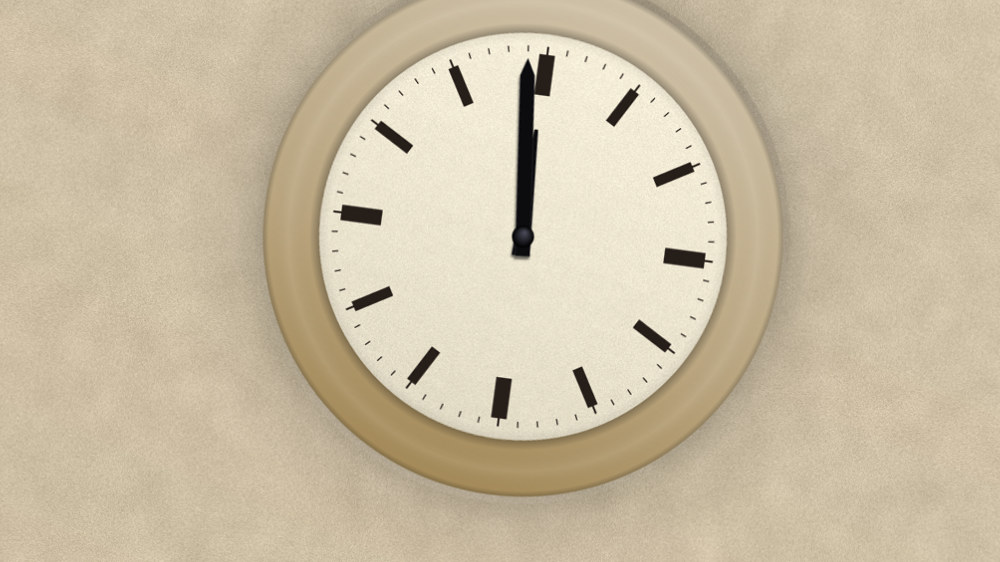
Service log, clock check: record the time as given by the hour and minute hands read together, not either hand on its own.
11:59
